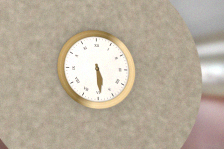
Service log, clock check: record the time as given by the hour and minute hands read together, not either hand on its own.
5:29
